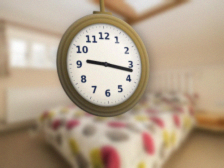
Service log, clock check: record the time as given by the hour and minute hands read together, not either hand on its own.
9:17
